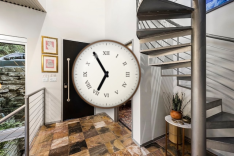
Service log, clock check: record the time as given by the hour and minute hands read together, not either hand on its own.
6:55
